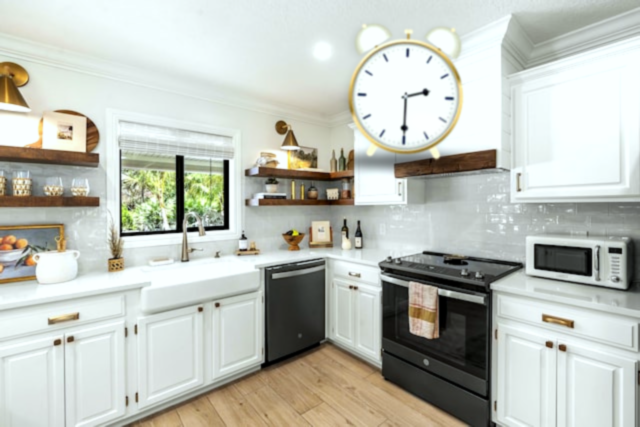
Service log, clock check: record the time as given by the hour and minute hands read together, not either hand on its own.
2:30
